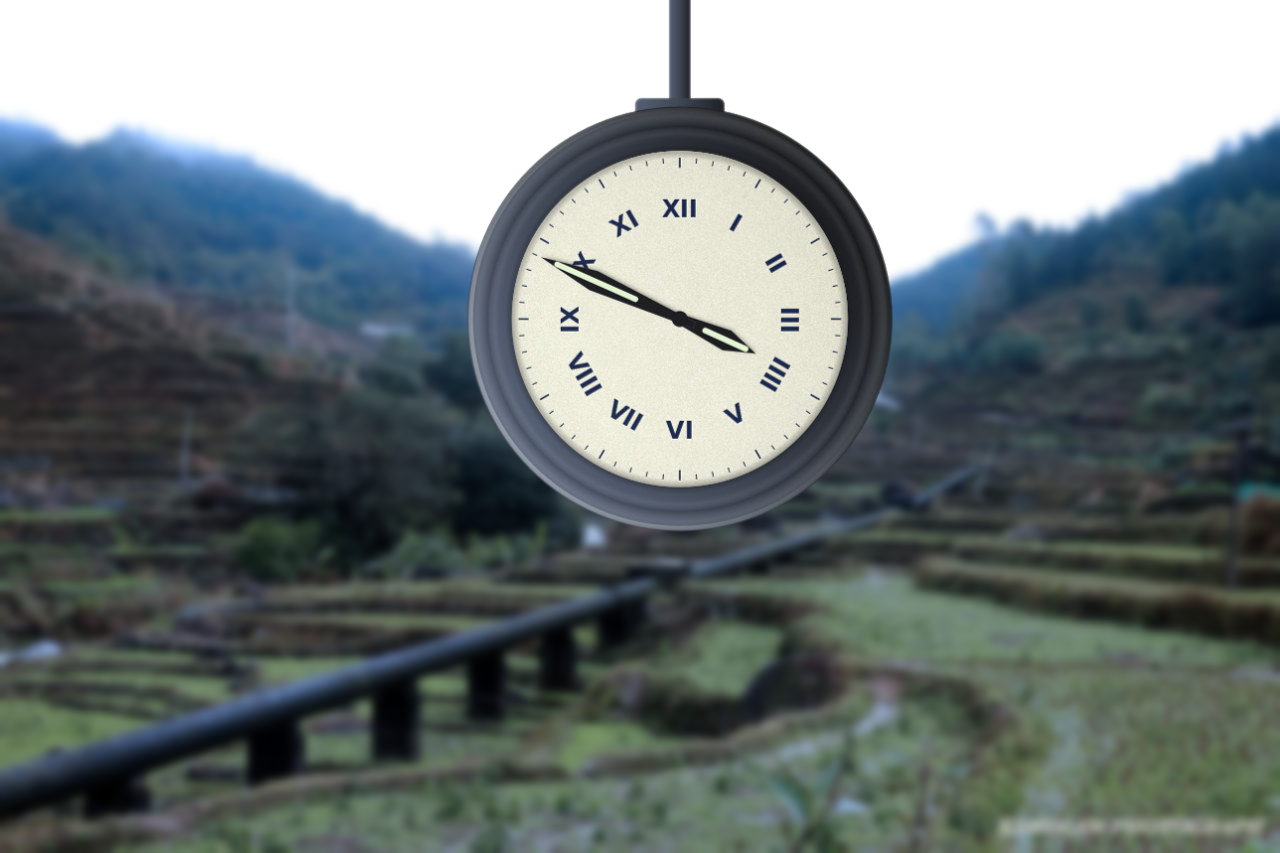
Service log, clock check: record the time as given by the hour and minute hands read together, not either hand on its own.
3:49
